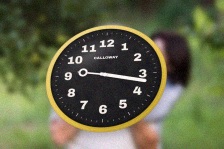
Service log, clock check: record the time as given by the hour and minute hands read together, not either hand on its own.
9:17
